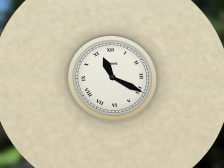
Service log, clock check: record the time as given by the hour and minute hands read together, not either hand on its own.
11:20
